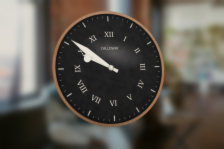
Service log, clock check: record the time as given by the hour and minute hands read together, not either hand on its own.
9:51
